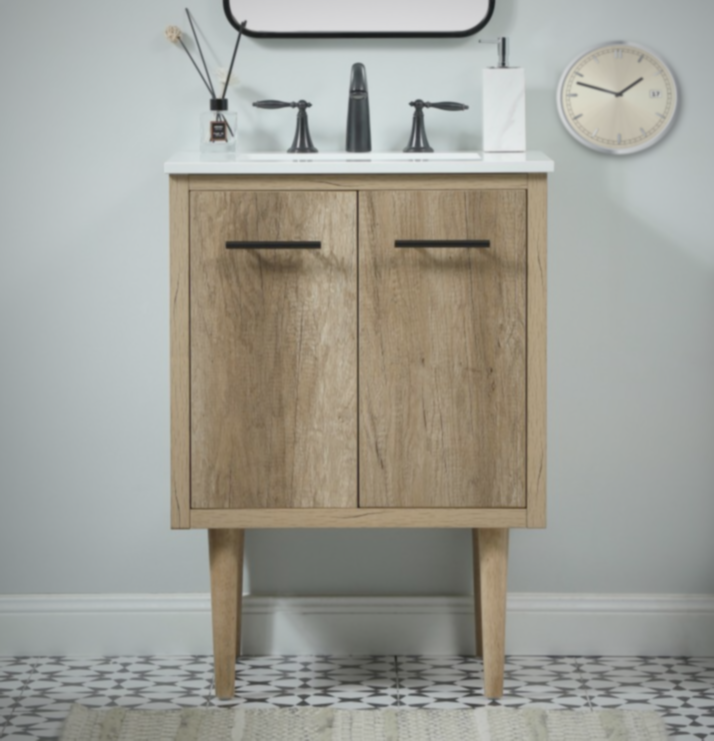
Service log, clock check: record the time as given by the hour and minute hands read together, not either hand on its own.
1:48
